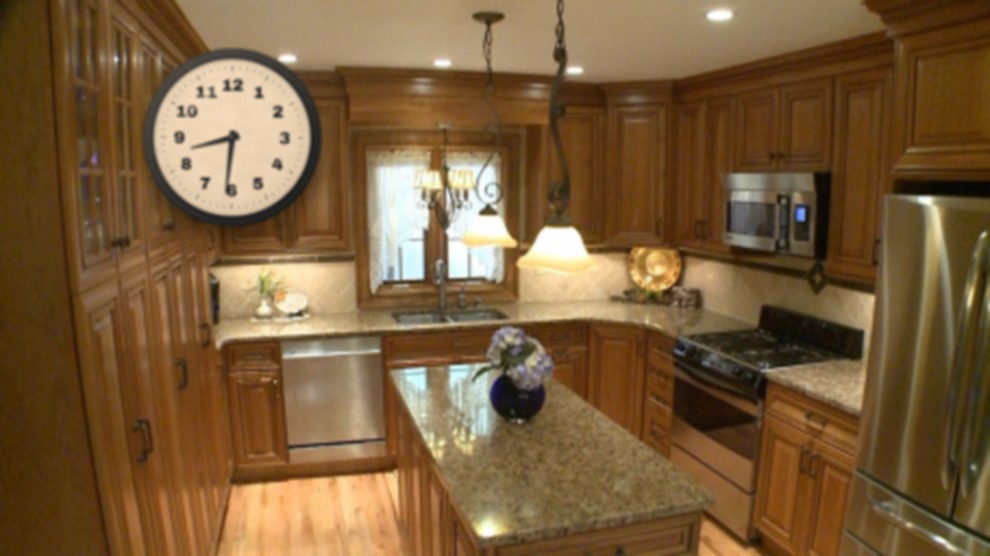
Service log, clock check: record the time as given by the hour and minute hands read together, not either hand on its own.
8:31
